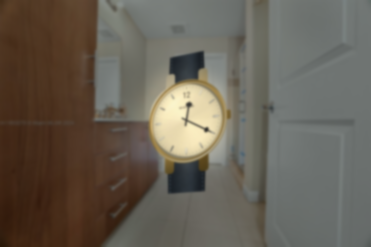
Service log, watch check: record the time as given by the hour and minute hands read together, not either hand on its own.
12:20
